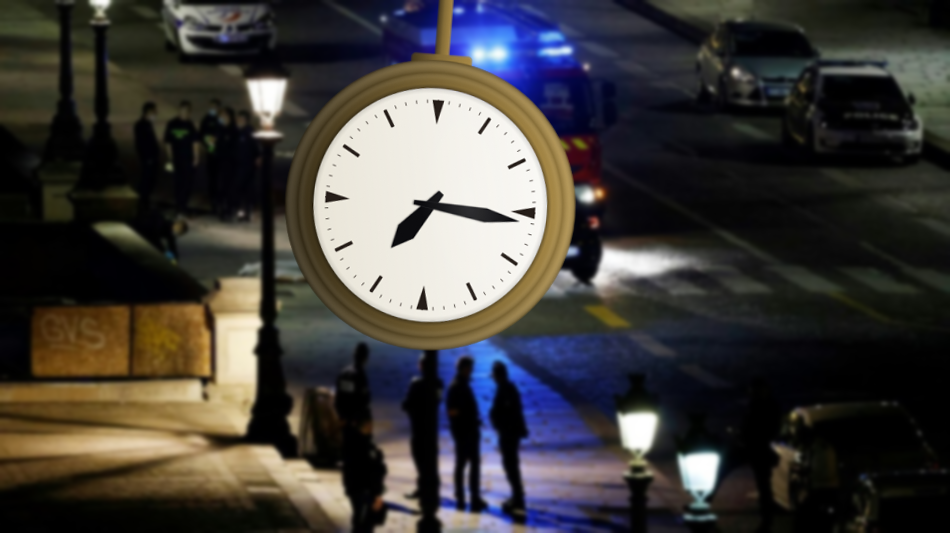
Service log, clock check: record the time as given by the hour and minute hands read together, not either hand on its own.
7:16
